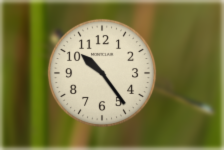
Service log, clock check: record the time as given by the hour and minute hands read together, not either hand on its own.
10:24
